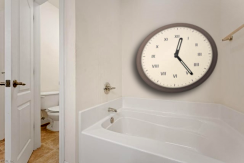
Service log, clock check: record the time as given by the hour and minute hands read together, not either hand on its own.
12:24
